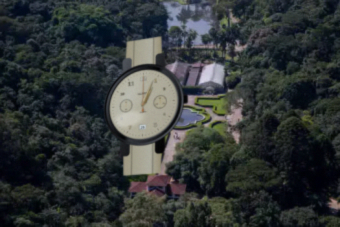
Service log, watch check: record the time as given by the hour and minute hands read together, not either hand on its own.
1:04
